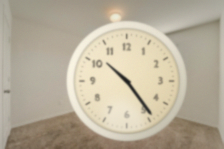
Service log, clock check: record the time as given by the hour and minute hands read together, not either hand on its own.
10:24
